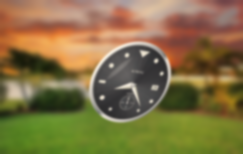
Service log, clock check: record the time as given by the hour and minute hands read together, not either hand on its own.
8:24
